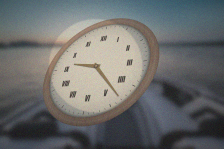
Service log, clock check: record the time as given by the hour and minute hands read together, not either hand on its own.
9:23
